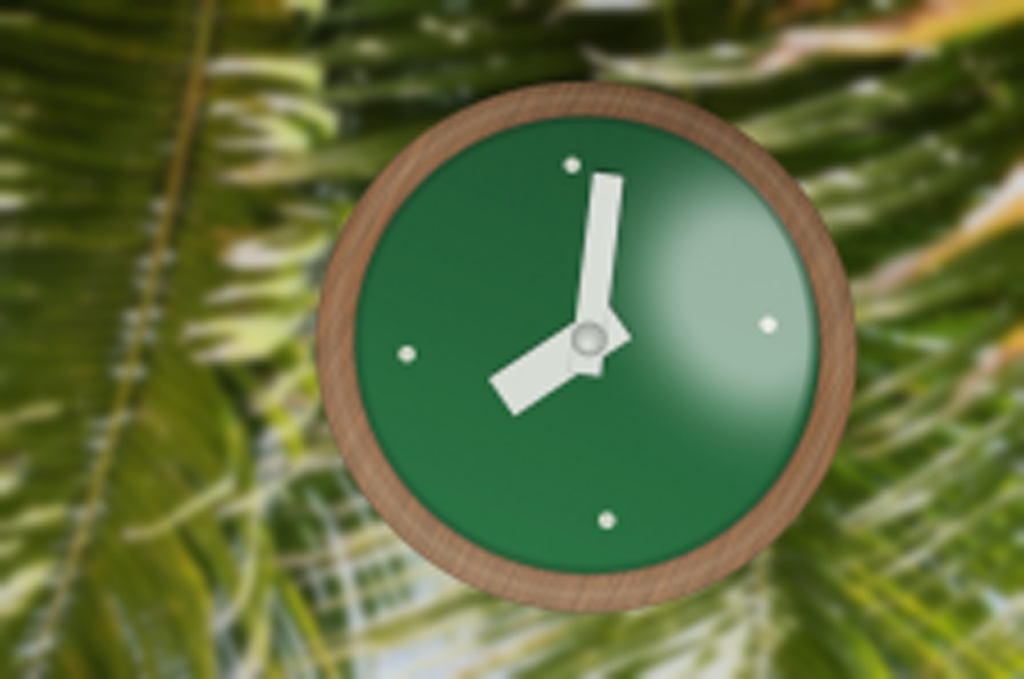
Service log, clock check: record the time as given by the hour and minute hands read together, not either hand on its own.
8:02
